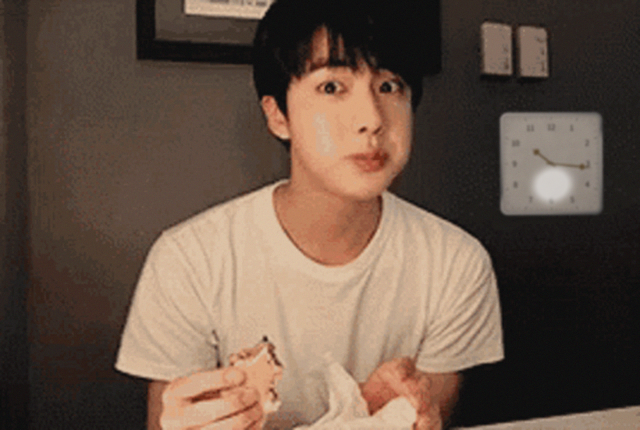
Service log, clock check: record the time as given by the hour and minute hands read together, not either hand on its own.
10:16
